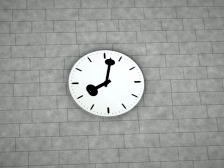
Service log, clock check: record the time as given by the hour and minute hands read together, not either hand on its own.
8:02
